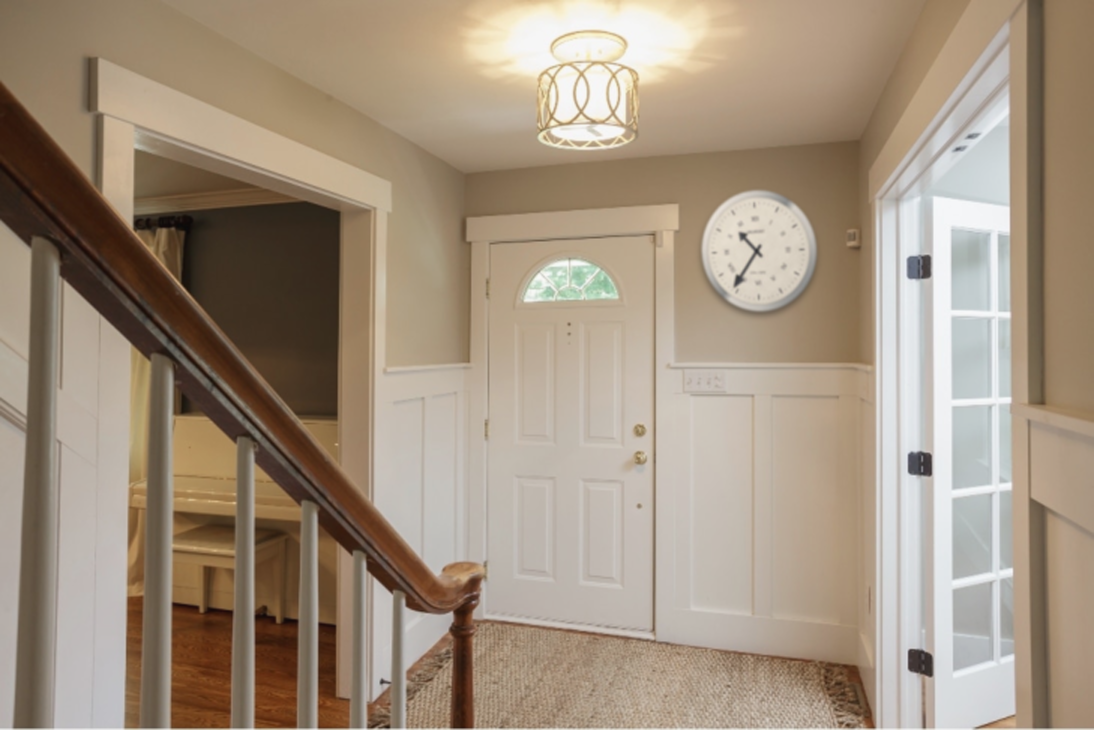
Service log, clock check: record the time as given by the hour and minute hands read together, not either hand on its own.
10:36
